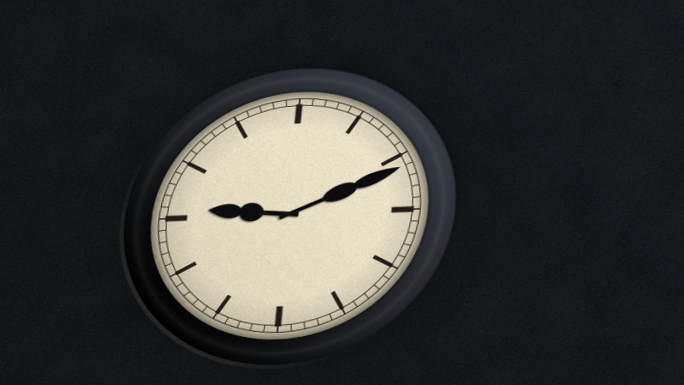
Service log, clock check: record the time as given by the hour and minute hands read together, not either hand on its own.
9:11
